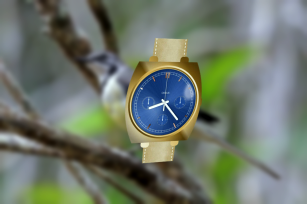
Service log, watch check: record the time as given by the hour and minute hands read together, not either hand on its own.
8:23
